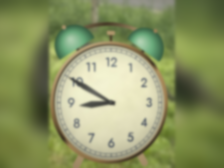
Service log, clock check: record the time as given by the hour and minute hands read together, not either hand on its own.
8:50
